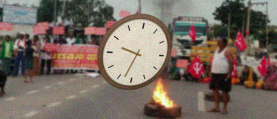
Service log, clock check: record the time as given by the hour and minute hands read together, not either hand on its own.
9:33
